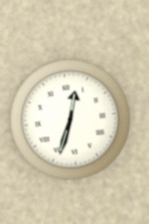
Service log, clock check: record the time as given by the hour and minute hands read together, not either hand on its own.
12:34
